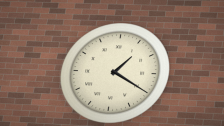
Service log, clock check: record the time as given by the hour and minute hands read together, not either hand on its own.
1:20
